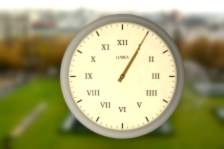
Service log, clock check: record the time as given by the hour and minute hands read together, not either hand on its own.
1:05
